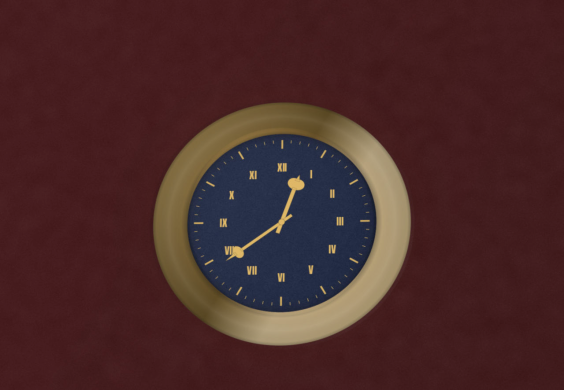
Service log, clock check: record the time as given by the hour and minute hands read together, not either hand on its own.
12:39
